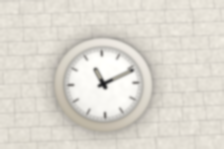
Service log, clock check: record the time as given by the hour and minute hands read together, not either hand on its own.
11:11
